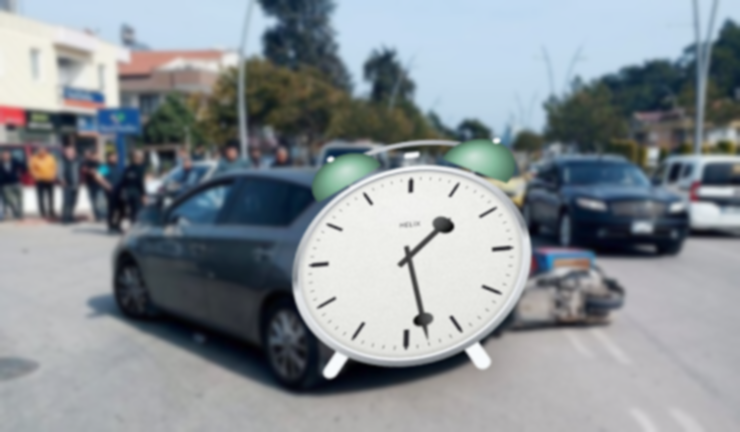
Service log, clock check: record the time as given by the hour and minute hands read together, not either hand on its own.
1:28
